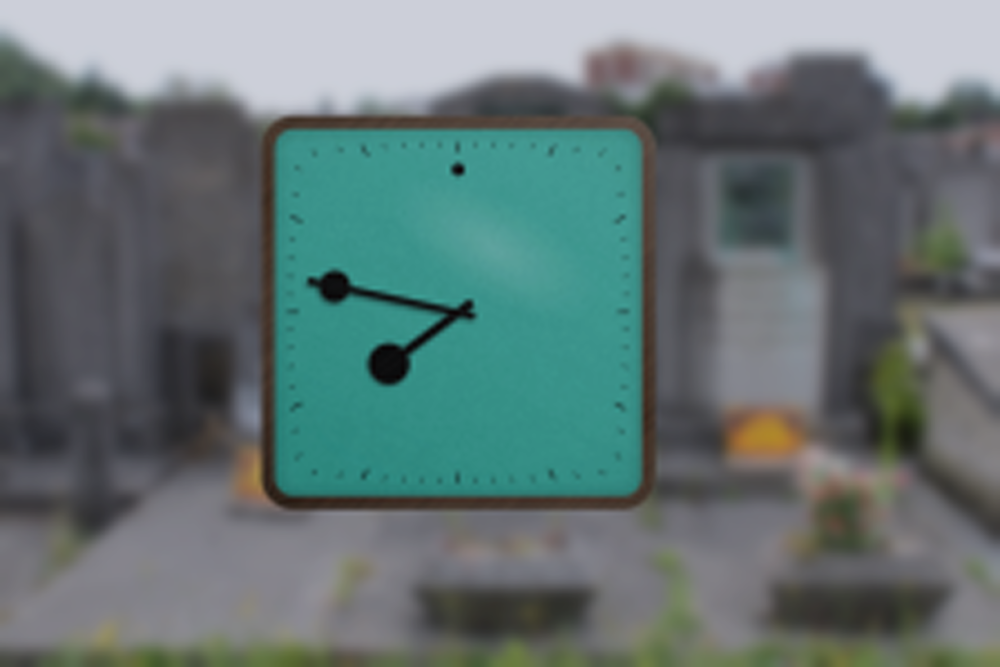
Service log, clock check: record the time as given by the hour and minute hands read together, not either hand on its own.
7:47
